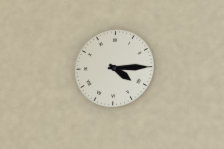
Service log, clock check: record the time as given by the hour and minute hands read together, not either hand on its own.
4:15
